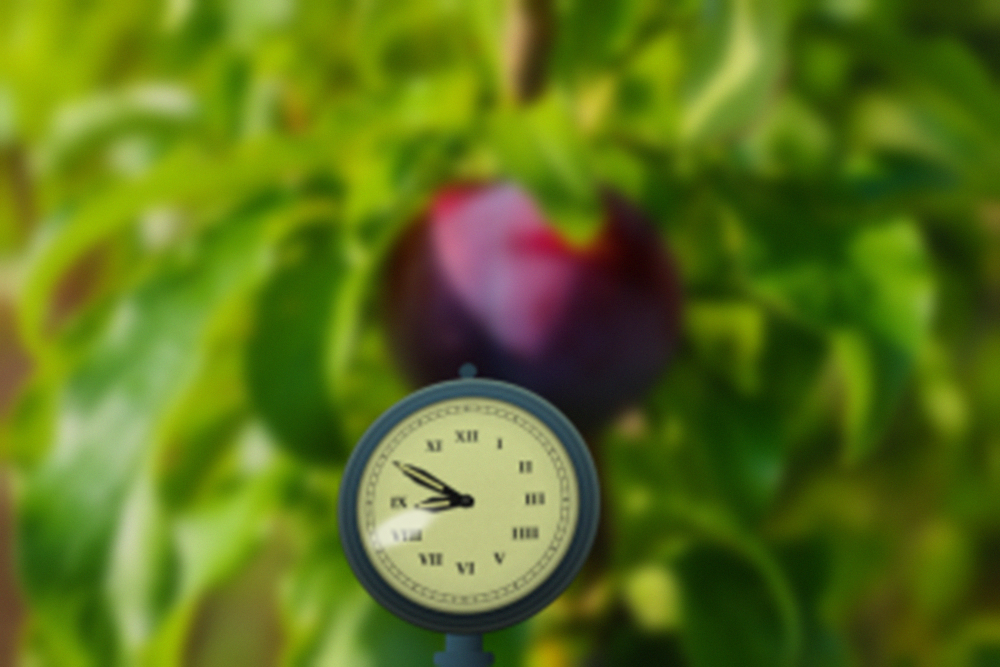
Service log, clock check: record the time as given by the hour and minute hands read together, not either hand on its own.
8:50
